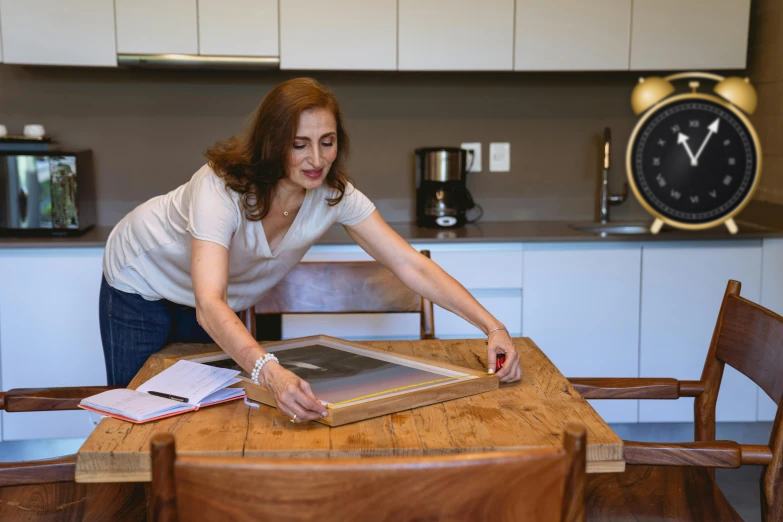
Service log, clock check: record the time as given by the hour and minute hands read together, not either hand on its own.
11:05
